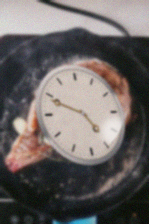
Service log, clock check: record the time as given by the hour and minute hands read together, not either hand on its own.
4:49
